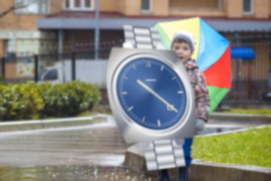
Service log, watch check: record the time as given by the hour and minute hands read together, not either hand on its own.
10:22
